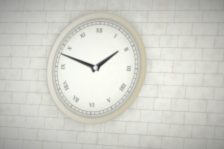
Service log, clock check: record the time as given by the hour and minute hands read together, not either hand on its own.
1:48
